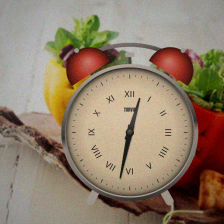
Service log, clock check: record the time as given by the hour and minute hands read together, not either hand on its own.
12:32
